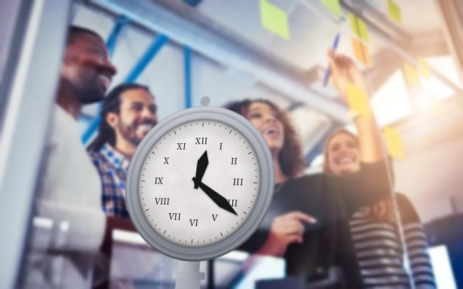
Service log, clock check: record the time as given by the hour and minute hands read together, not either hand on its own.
12:21
